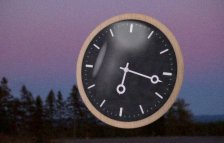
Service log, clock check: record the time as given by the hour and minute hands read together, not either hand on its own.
6:17
